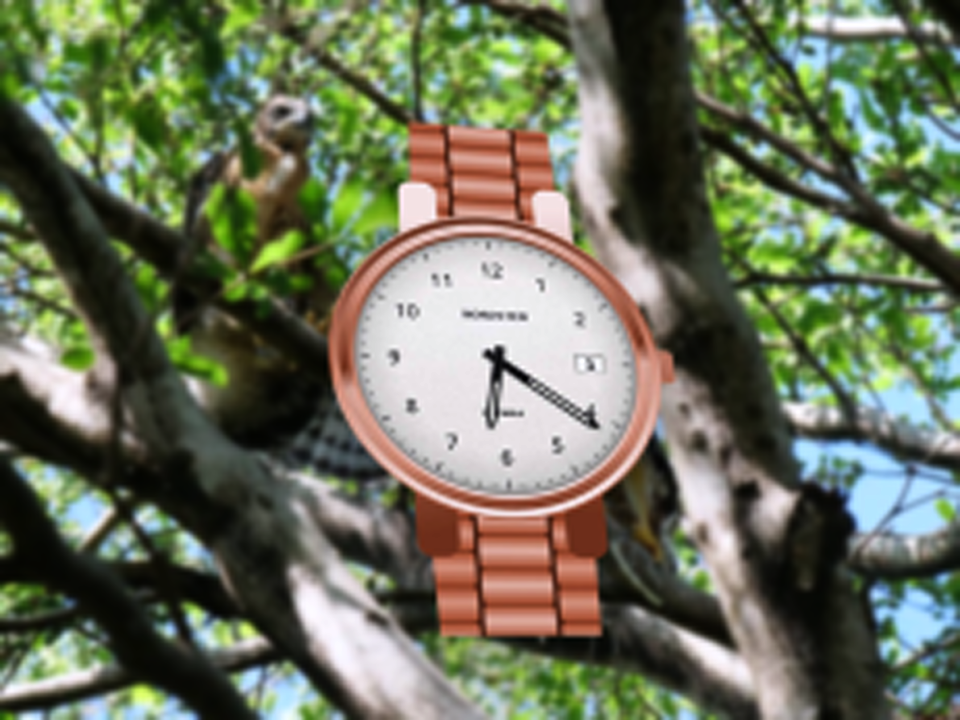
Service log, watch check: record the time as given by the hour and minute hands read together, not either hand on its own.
6:21
